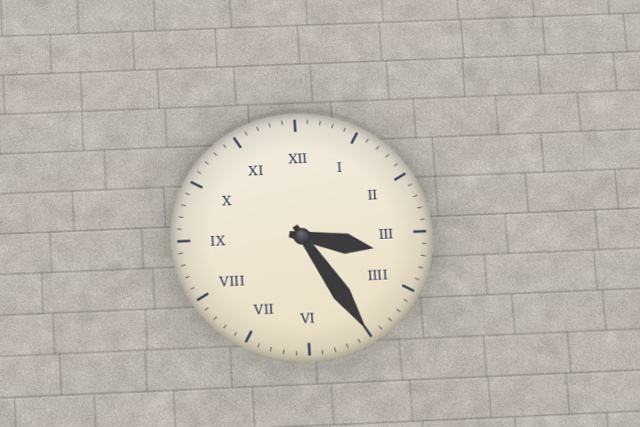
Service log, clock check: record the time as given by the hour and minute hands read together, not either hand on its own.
3:25
